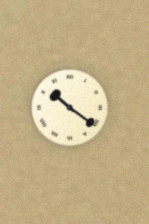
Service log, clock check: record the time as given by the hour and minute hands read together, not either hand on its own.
10:21
